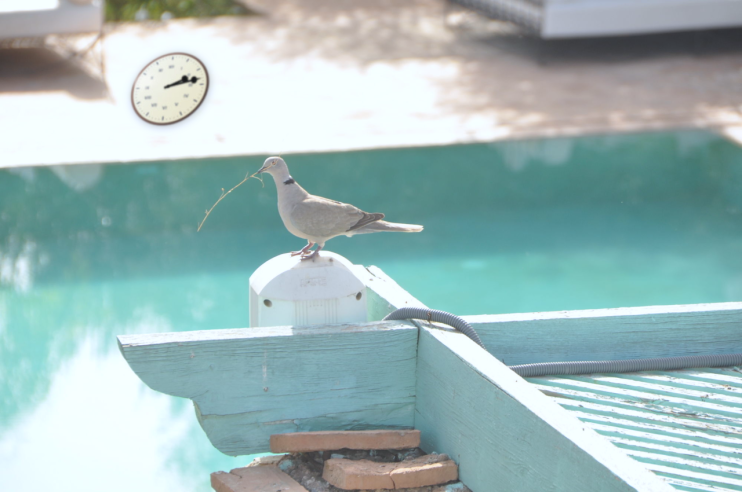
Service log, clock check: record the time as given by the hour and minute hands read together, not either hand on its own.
2:13
